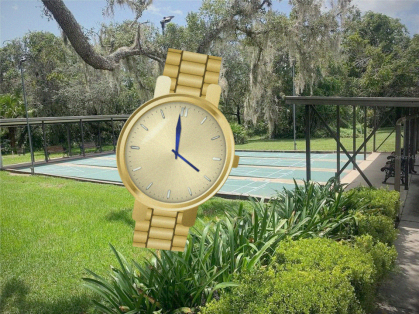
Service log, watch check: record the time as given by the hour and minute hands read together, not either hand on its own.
3:59
